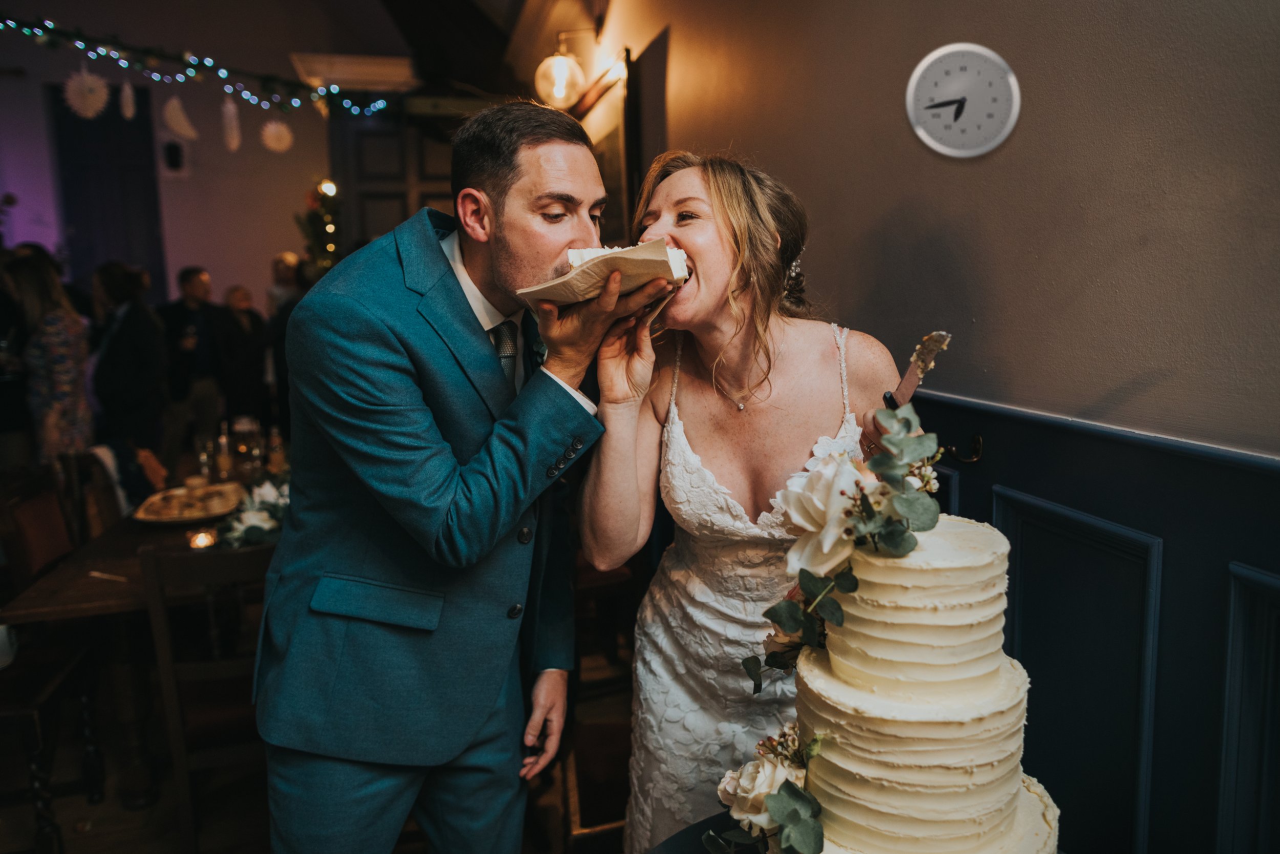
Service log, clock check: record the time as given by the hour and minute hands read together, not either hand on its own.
6:43
